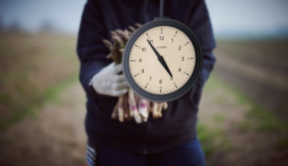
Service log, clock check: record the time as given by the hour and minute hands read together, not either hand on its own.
4:54
